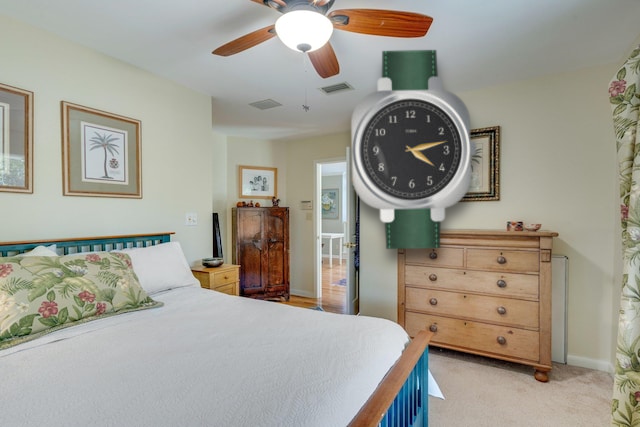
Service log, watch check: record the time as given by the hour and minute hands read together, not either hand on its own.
4:13
